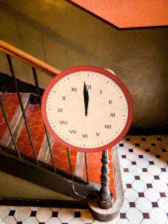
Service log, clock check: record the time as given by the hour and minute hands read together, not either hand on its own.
11:59
